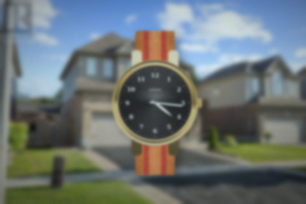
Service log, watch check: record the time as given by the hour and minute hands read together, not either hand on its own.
4:16
